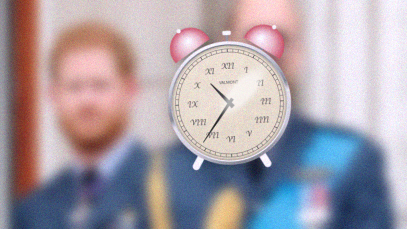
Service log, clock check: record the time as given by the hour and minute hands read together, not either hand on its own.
10:36
